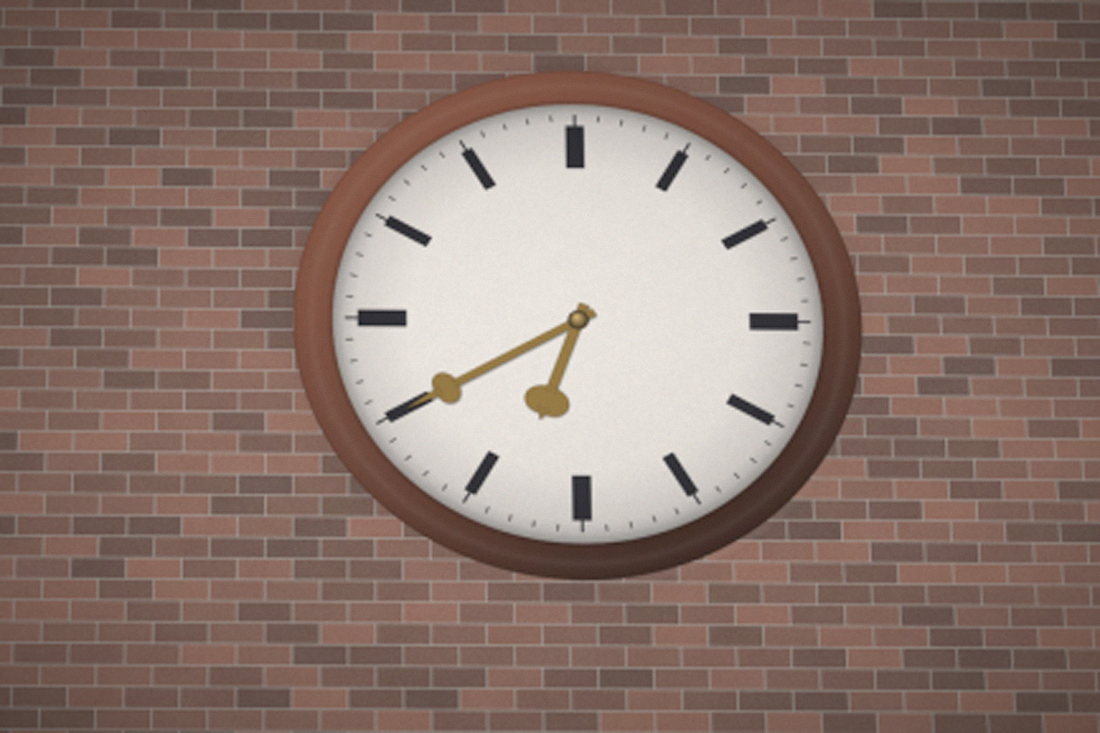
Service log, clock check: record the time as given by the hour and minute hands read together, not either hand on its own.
6:40
